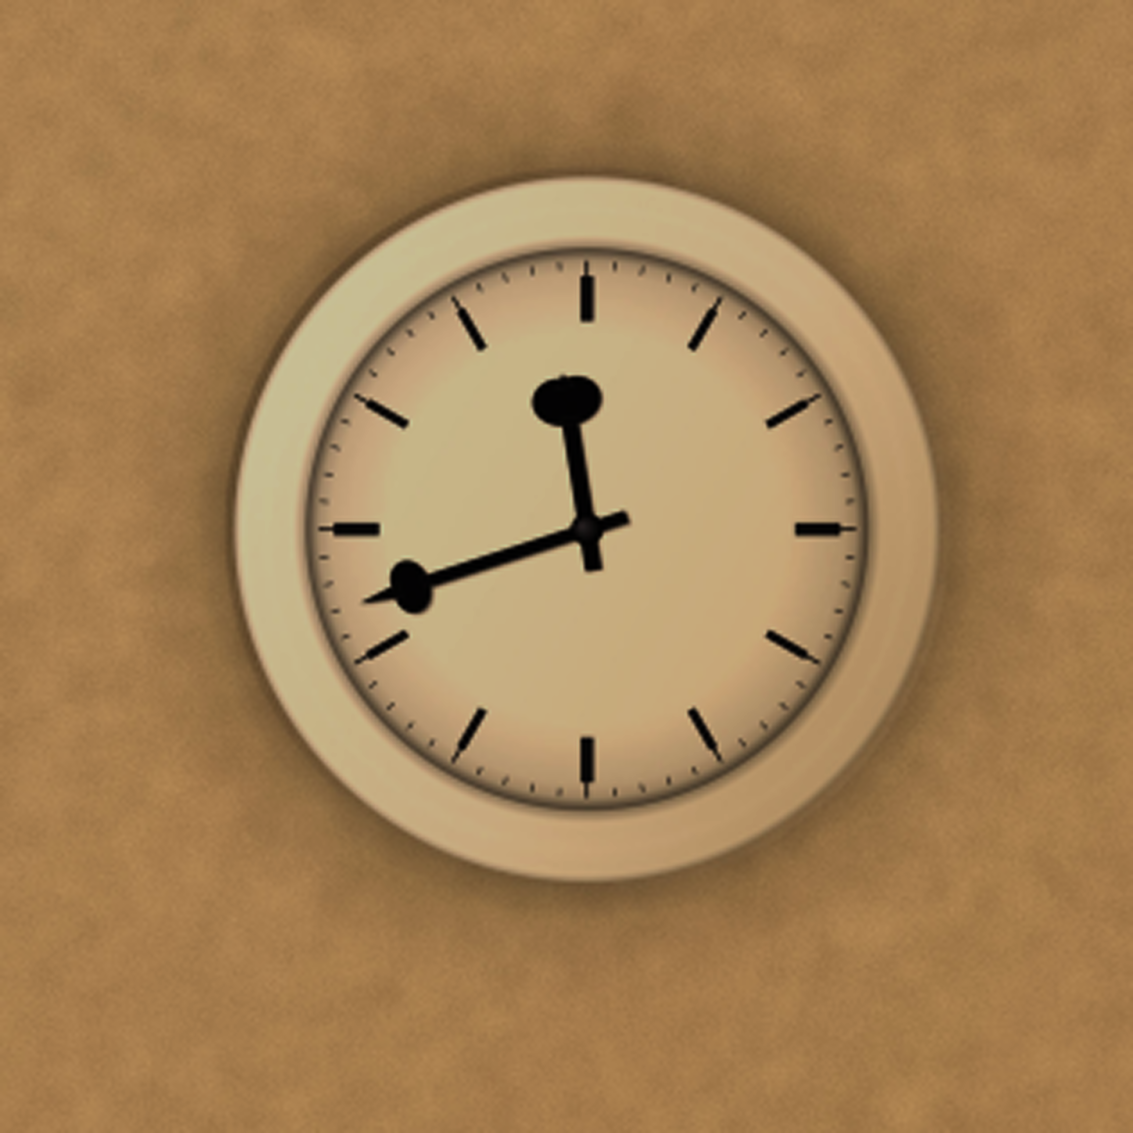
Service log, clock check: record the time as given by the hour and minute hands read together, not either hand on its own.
11:42
